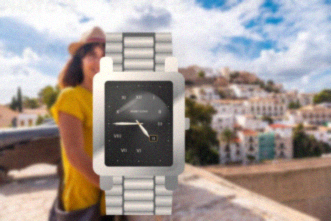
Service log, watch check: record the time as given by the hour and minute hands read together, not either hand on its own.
4:45
